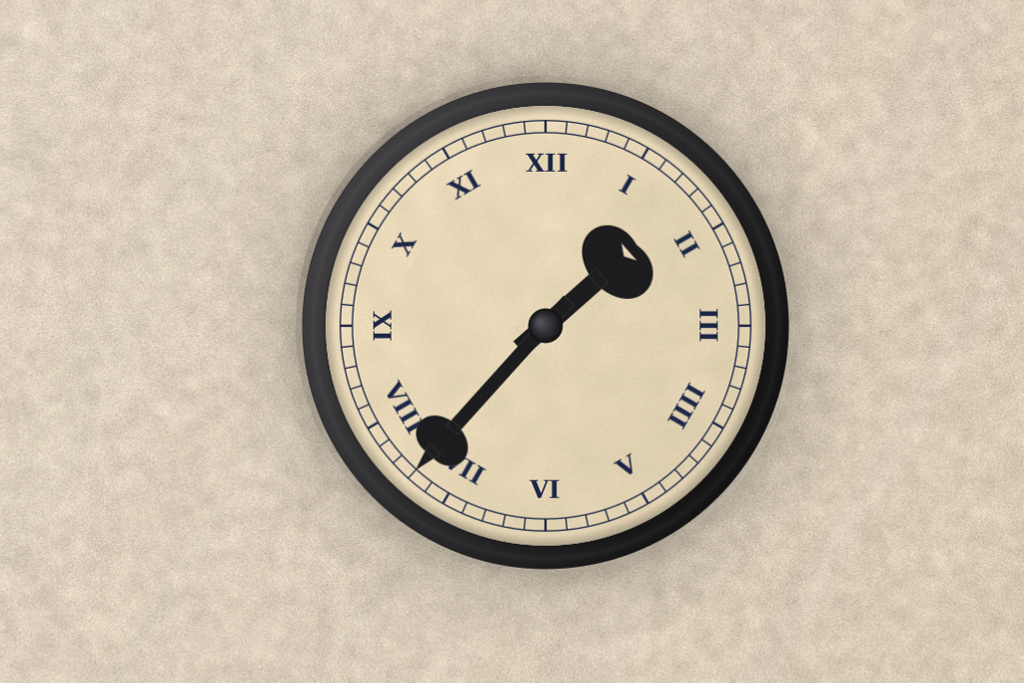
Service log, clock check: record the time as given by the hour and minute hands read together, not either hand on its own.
1:37
